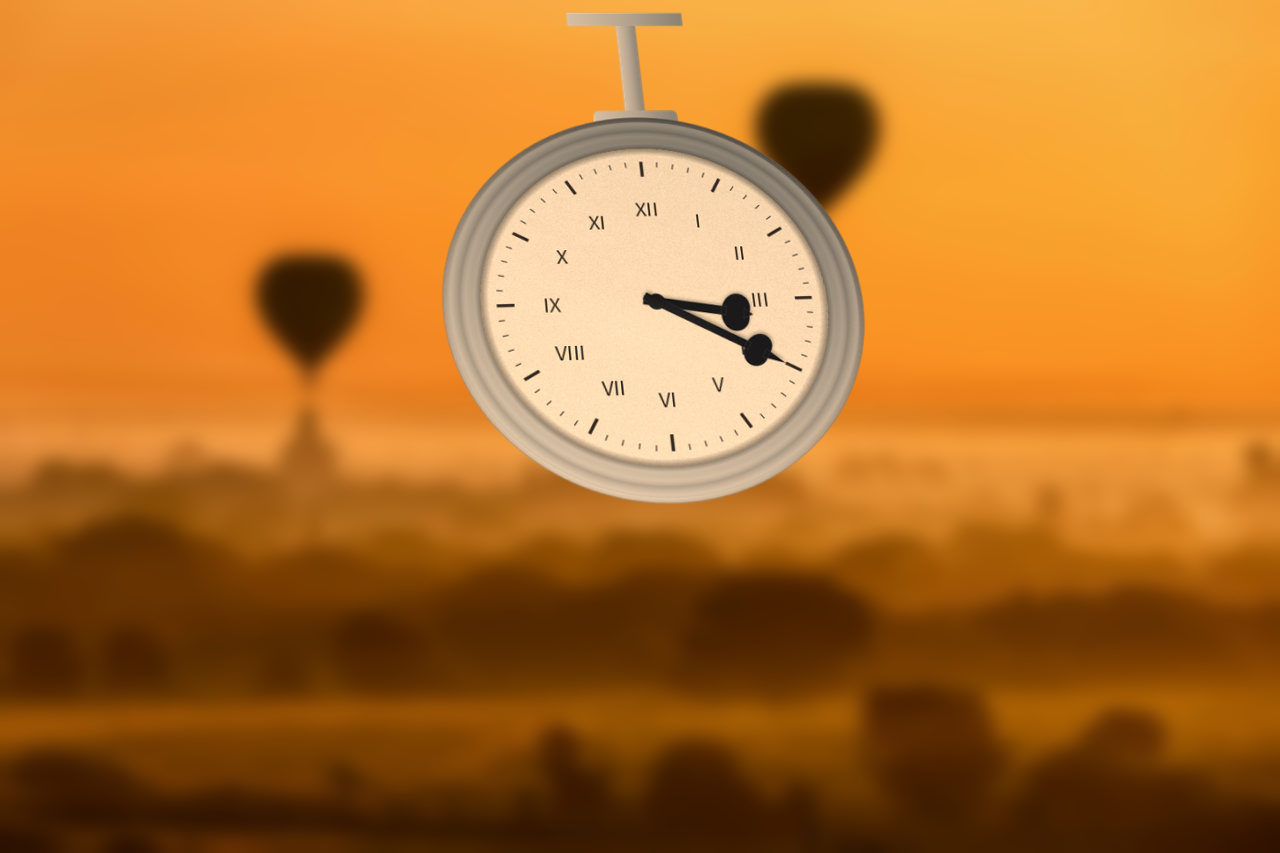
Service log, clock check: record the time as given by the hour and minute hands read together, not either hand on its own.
3:20
